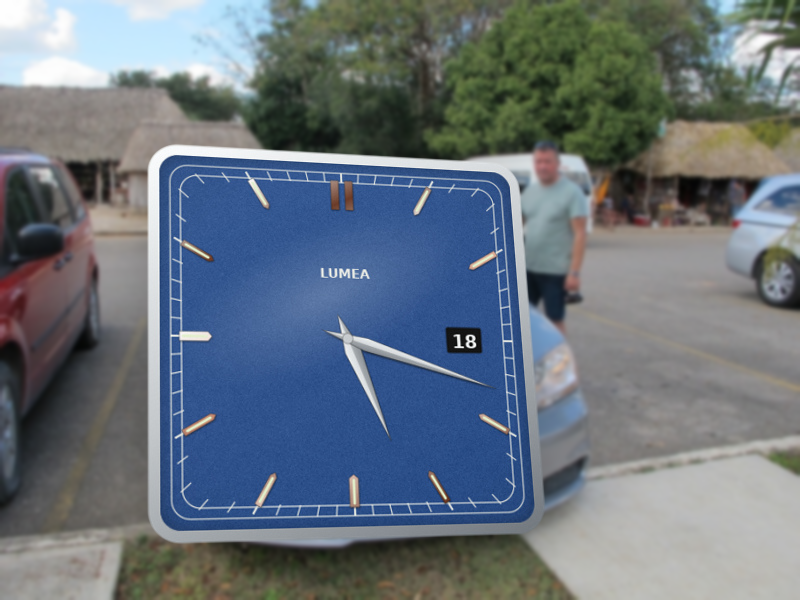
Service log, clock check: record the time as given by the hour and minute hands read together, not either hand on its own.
5:18
